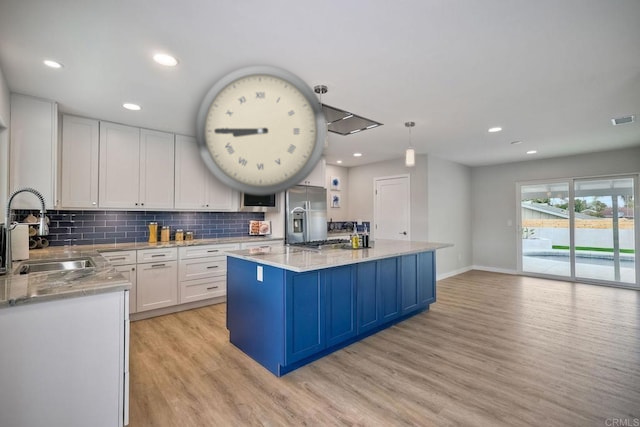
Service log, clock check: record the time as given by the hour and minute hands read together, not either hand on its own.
8:45
